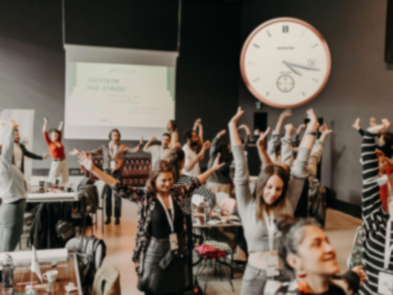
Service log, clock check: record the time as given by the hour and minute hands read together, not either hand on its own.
4:17
